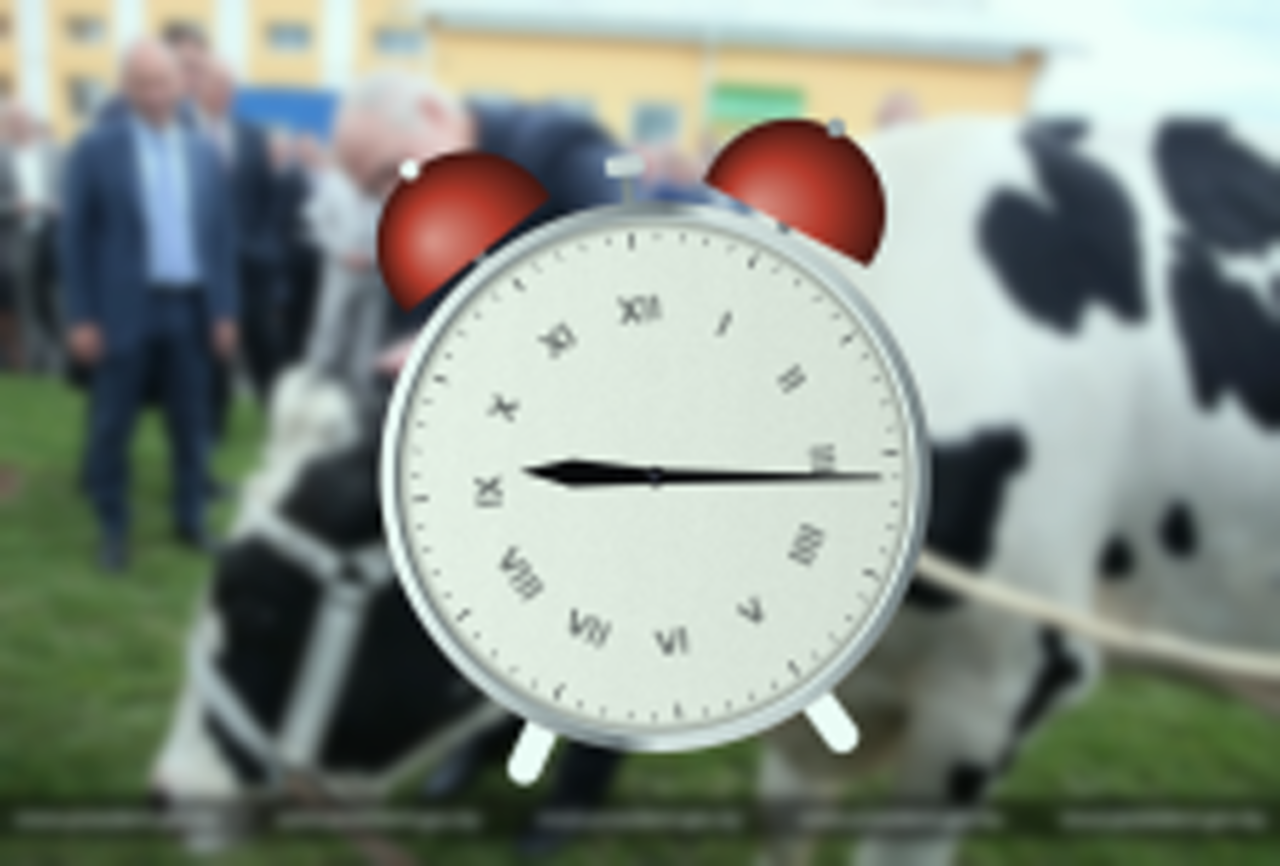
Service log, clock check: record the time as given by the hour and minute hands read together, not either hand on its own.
9:16
